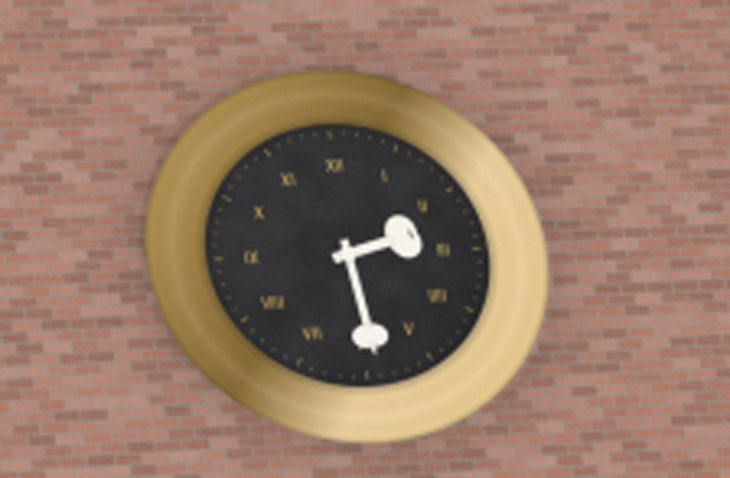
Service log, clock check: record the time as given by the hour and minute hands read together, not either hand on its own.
2:29
